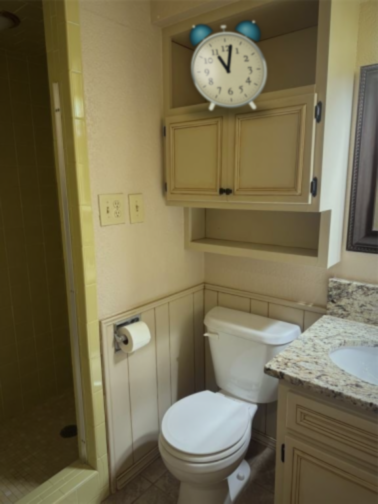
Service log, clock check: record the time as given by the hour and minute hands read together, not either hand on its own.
11:02
